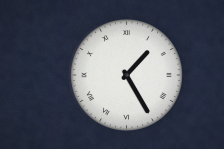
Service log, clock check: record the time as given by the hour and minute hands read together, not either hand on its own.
1:25
